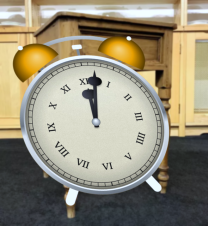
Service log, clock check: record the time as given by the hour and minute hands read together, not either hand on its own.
12:02
